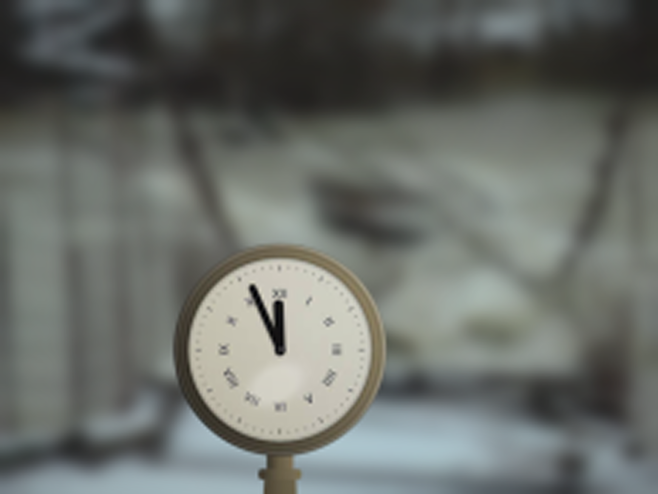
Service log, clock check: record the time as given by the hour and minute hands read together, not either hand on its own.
11:56
